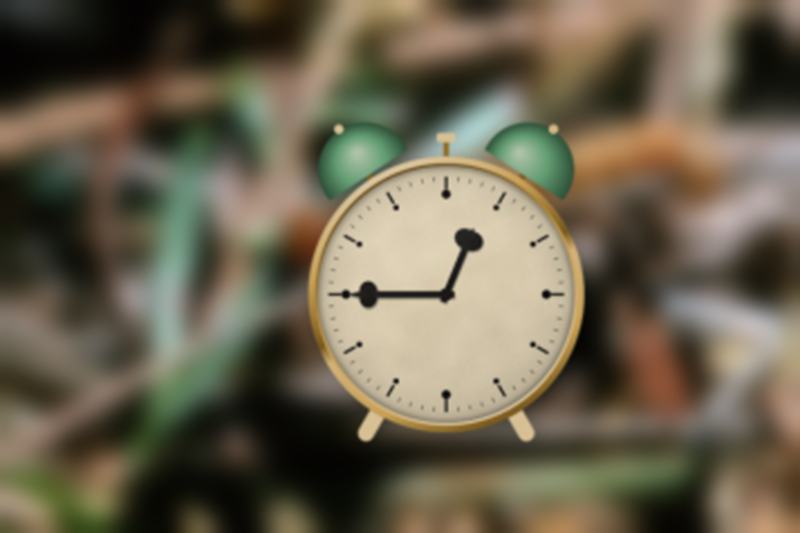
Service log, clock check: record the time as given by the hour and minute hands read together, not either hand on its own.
12:45
